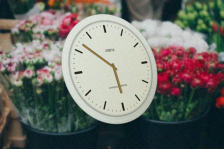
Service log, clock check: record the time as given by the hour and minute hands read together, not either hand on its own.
5:52
